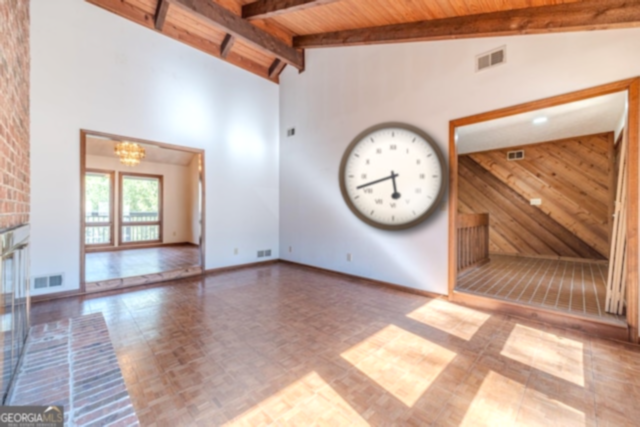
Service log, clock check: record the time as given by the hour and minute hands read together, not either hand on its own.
5:42
